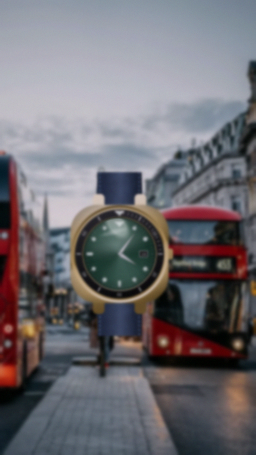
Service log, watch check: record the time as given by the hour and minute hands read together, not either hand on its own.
4:06
